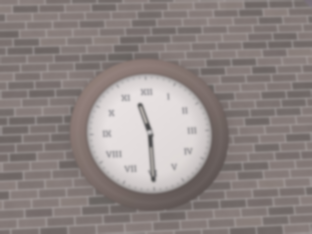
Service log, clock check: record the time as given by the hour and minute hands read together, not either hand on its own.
11:30
